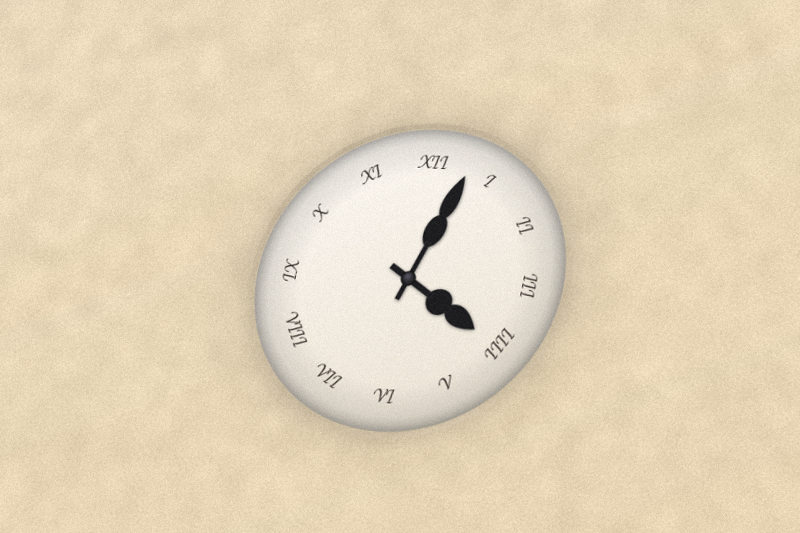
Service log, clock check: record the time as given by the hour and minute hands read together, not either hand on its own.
4:03
